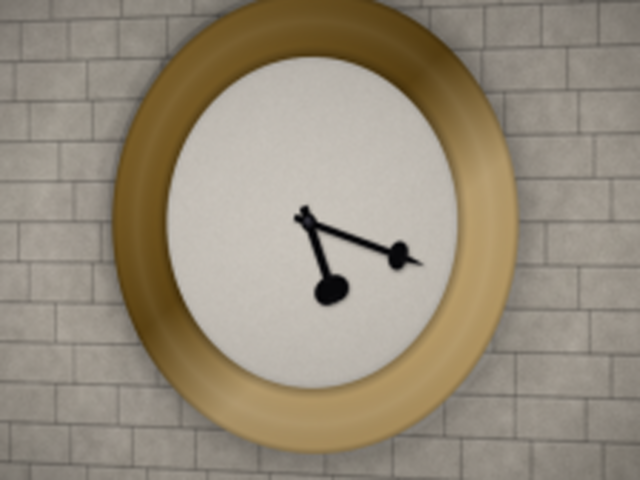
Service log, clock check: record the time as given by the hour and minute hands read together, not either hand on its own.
5:18
